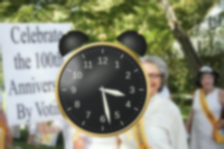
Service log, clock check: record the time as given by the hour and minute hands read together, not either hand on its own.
3:28
